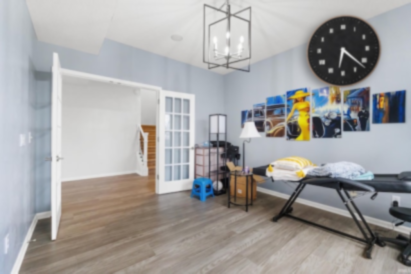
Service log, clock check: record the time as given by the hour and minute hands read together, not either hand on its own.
6:22
